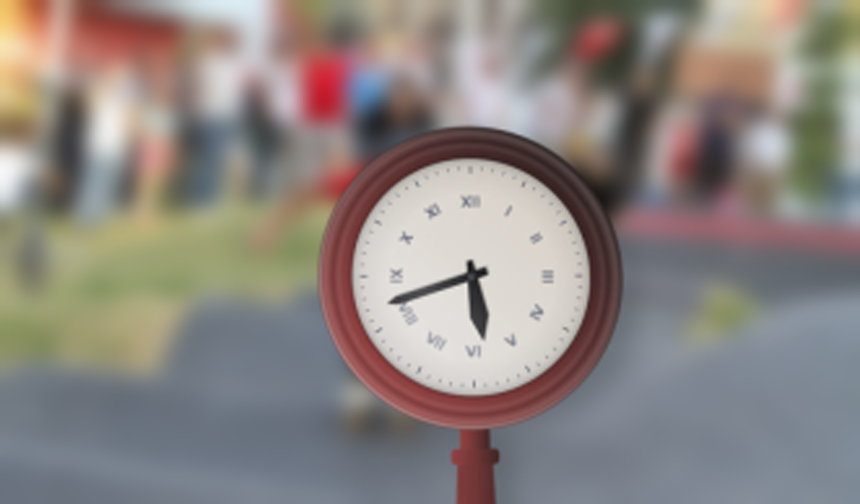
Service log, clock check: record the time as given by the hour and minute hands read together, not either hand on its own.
5:42
